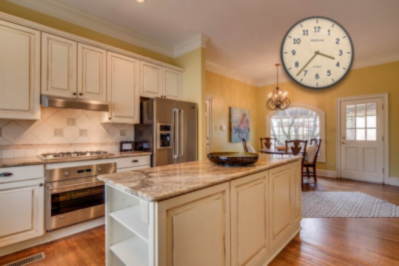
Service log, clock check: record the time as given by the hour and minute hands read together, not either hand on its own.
3:37
